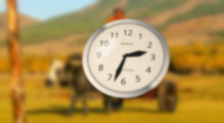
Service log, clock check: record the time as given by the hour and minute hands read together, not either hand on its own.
2:33
